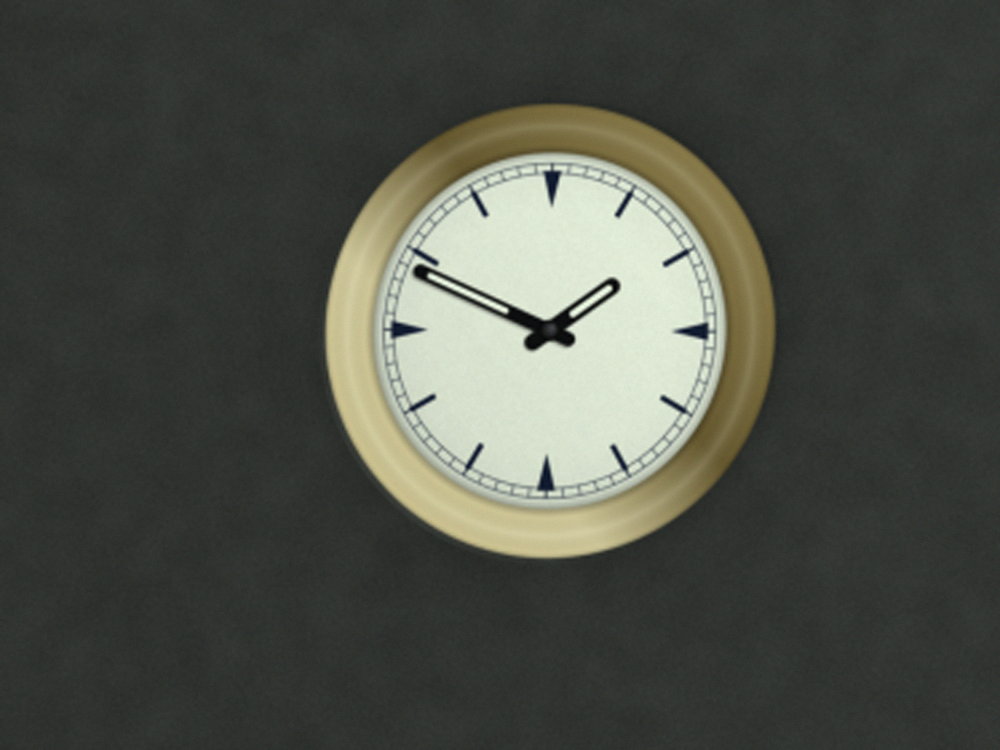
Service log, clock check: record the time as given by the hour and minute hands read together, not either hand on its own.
1:49
